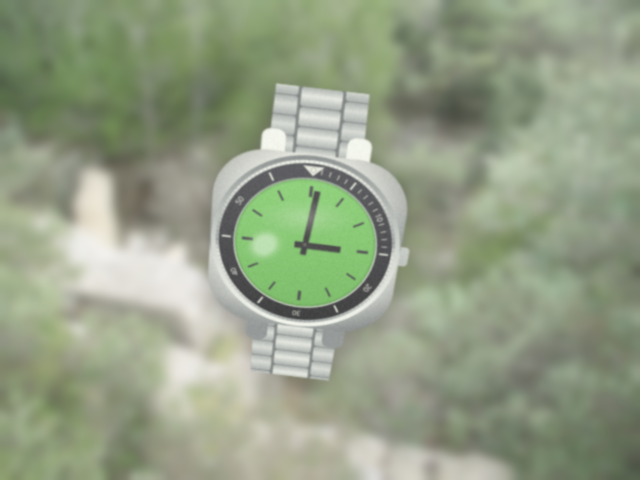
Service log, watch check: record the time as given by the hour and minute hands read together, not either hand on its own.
3:01
